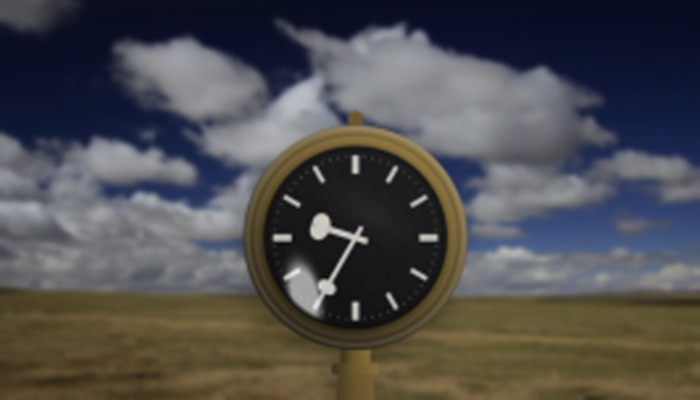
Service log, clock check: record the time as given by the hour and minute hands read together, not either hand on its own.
9:35
